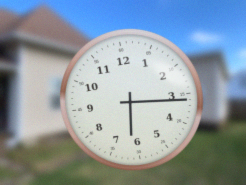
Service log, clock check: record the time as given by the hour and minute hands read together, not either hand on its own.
6:16
